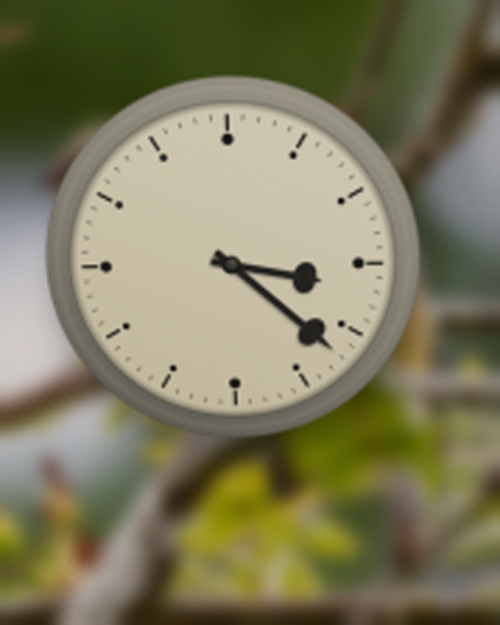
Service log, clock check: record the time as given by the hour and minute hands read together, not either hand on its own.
3:22
